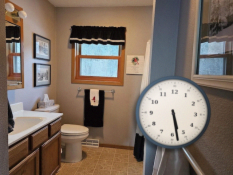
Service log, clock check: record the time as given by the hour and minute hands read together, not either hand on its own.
5:28
